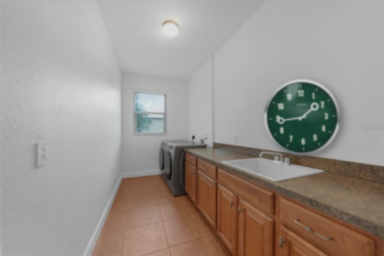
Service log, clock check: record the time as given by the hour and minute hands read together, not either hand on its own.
1:44
